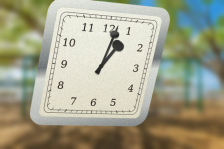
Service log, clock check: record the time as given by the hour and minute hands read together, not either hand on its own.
1:02
